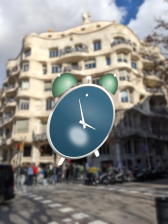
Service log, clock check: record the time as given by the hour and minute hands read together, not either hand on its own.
3:57
